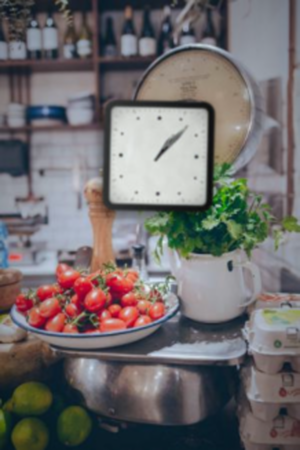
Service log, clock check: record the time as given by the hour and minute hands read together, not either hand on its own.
1:07
